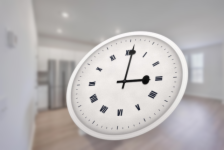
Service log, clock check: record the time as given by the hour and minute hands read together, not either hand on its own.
3:01
